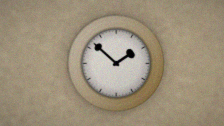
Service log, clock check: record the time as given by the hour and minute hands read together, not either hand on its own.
1:52
